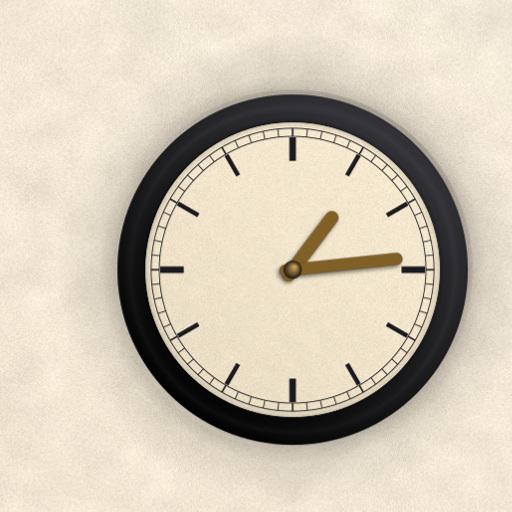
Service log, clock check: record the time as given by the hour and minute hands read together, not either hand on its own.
1:14
